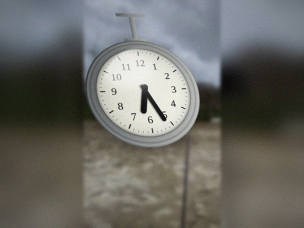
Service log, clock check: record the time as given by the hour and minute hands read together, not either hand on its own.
6:26
